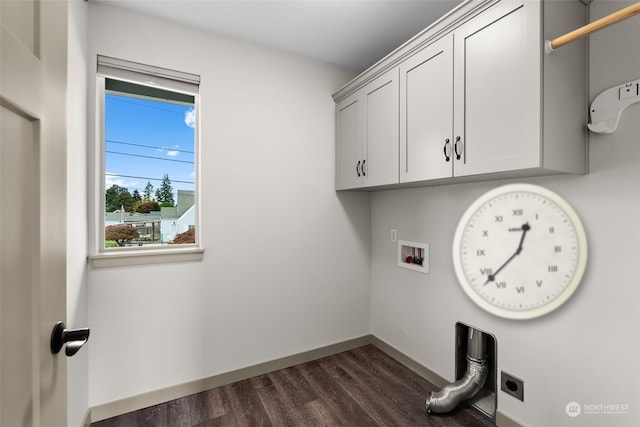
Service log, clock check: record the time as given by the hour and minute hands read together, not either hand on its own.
12:38
